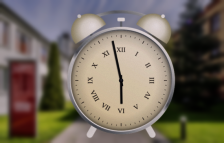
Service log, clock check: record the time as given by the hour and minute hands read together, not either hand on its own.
5:58
